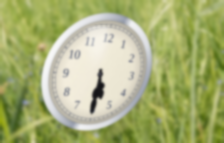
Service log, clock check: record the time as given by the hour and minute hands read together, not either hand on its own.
5:30
